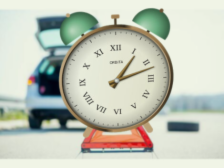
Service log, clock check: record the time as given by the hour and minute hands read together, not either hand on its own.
1:12
